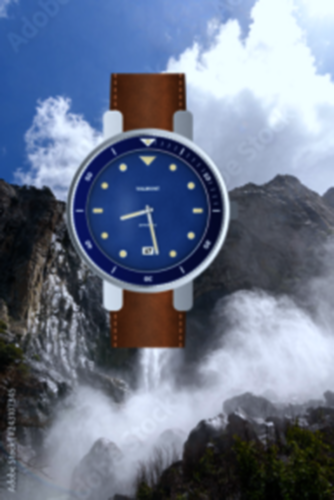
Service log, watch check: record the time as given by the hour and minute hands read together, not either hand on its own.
8:28
